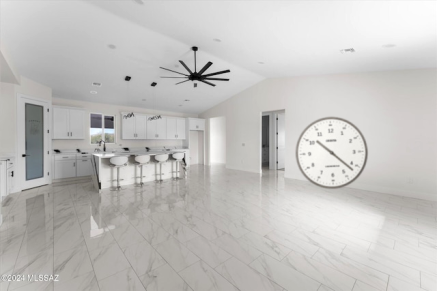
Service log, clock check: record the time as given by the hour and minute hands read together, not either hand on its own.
10:22
